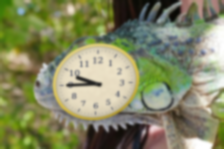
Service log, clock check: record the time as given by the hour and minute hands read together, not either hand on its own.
9:45
